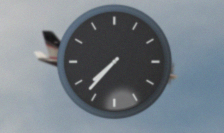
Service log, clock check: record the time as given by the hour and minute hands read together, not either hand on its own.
7:37
